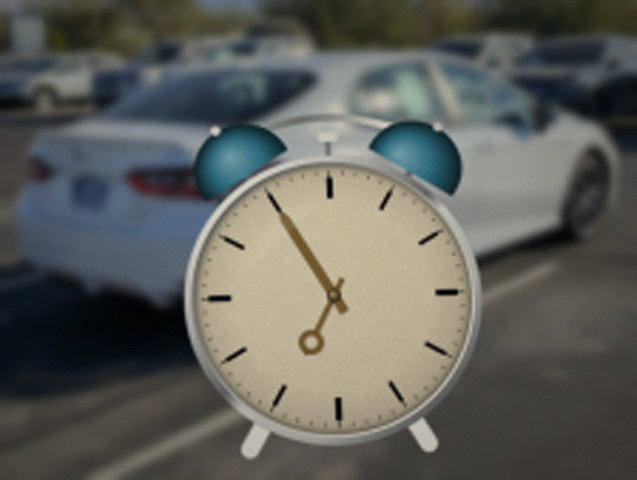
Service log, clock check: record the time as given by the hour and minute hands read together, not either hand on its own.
6:55
